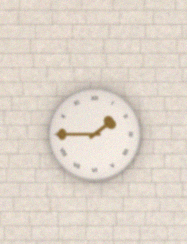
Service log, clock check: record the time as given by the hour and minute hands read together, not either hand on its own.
1:45
